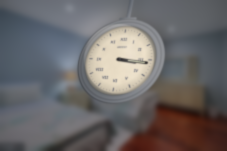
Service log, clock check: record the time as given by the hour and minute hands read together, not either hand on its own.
3:16
